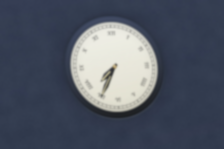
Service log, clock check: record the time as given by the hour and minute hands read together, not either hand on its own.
7:35
